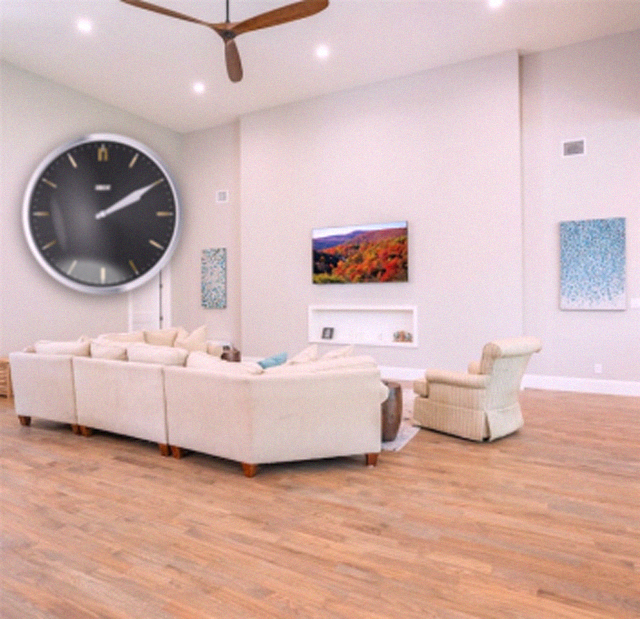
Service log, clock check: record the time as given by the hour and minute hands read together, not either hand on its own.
2:10
